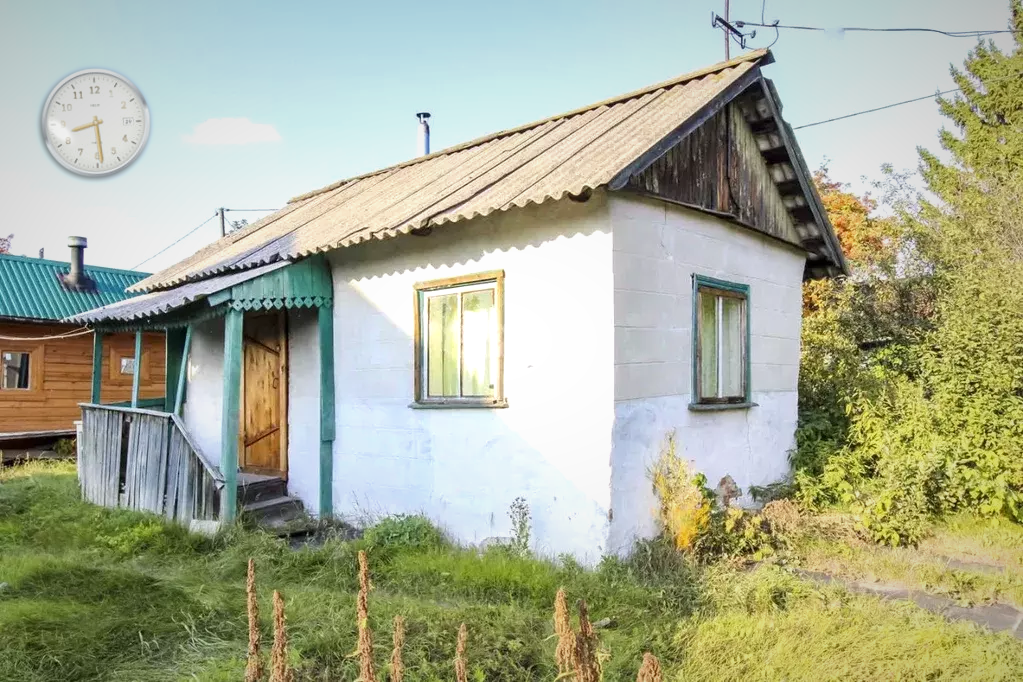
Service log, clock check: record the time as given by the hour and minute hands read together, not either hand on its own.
8:29
